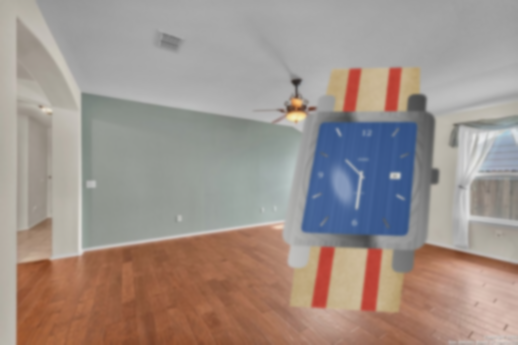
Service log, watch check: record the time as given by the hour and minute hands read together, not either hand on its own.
10:30
